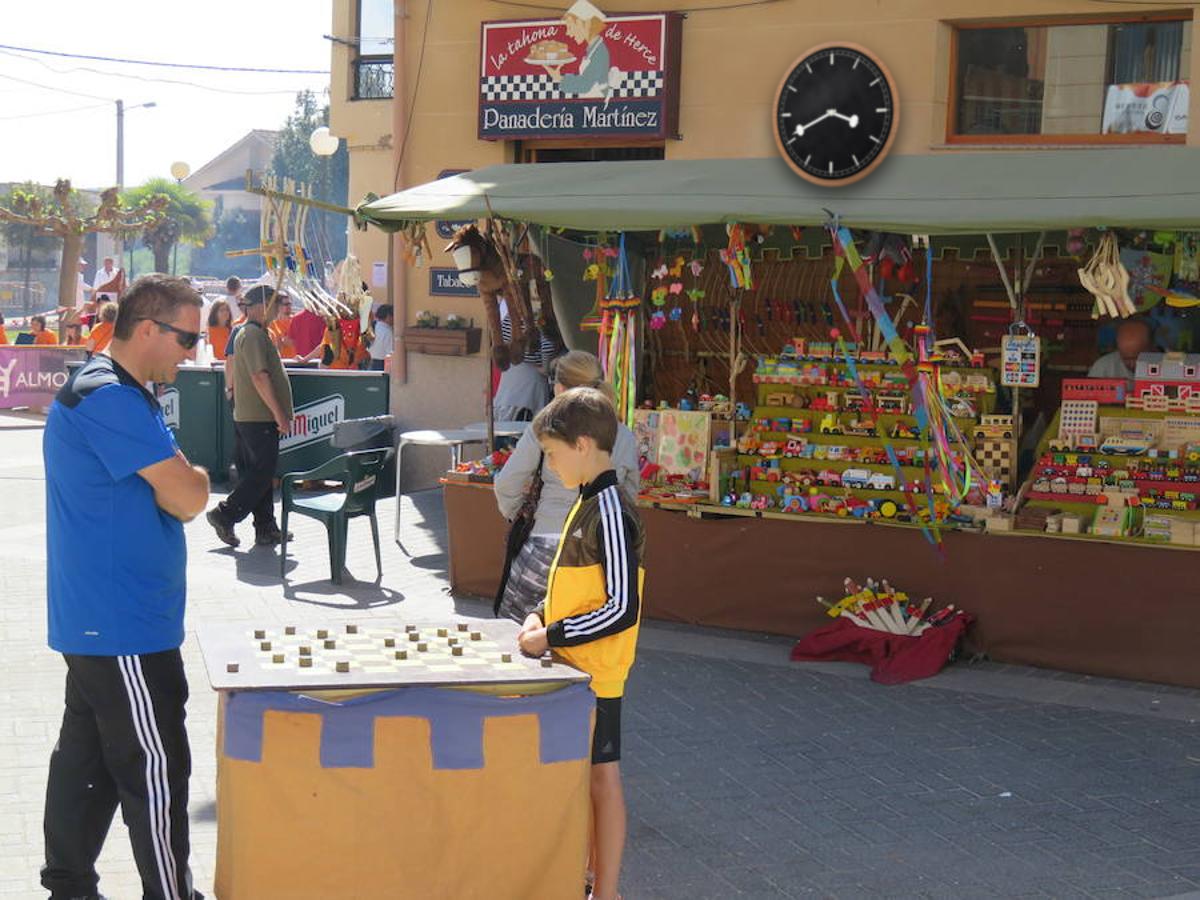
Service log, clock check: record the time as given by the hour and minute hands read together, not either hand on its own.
3:41
